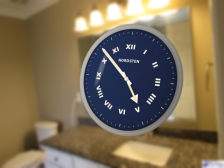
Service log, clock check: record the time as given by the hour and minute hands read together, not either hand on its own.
4:52
